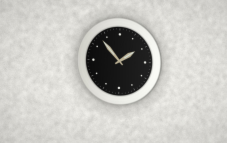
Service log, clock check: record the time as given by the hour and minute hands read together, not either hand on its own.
1:53
